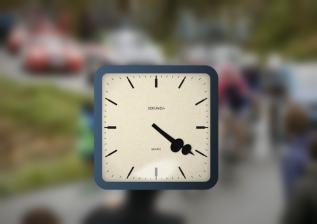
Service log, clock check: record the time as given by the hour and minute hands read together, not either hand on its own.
4:21
